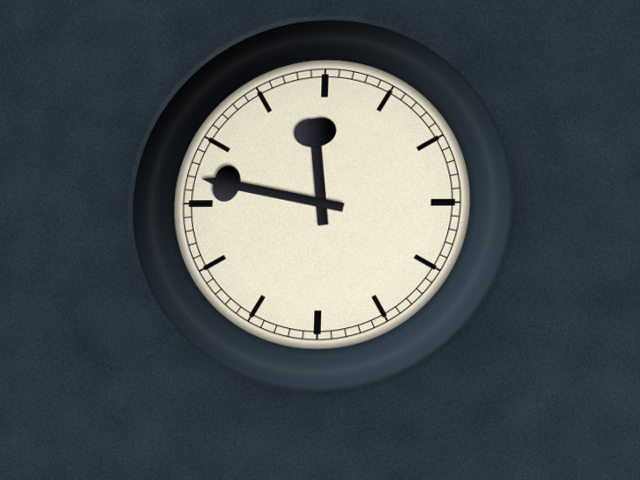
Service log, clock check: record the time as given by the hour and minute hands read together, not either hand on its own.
11:47
